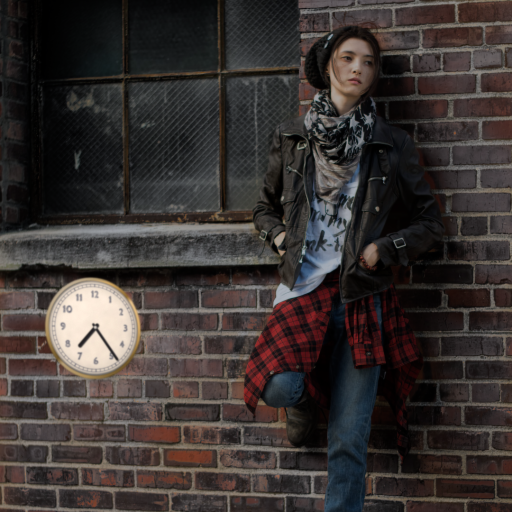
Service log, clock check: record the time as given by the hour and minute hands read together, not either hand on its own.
7:24
